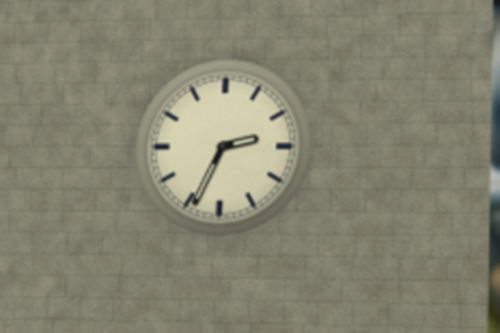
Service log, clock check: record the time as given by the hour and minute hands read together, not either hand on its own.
2:34
